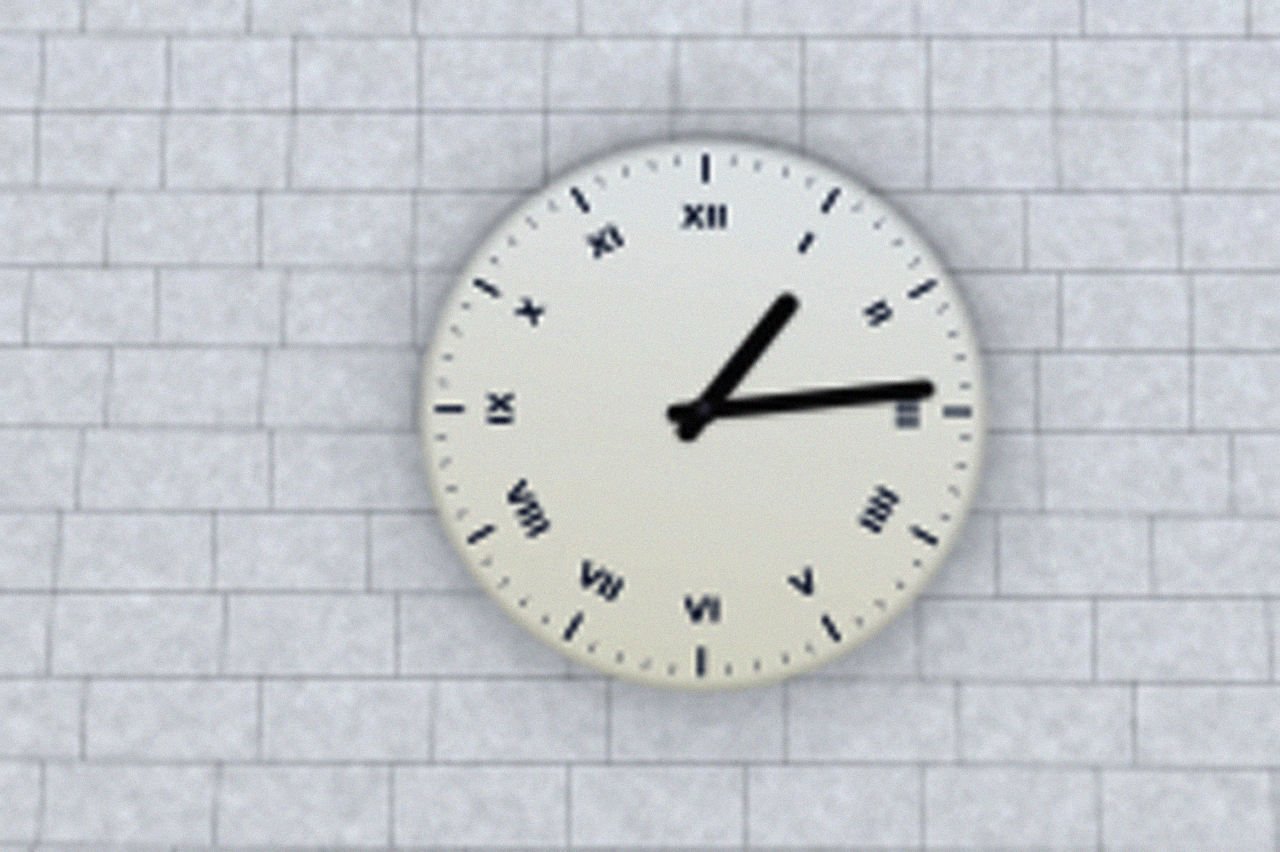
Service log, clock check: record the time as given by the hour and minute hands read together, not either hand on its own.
1:14
